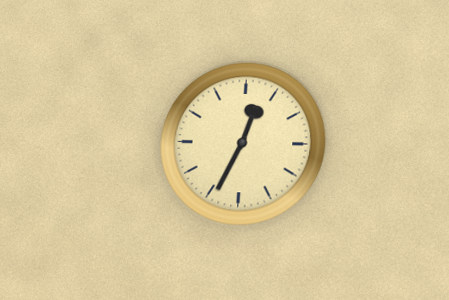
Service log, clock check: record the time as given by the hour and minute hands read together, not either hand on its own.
12:34
